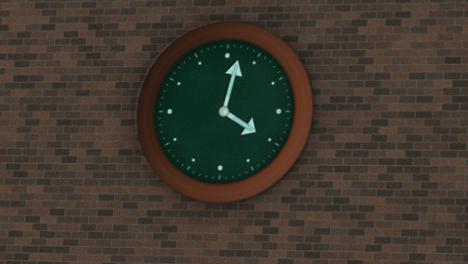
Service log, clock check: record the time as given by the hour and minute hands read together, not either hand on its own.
4:02
